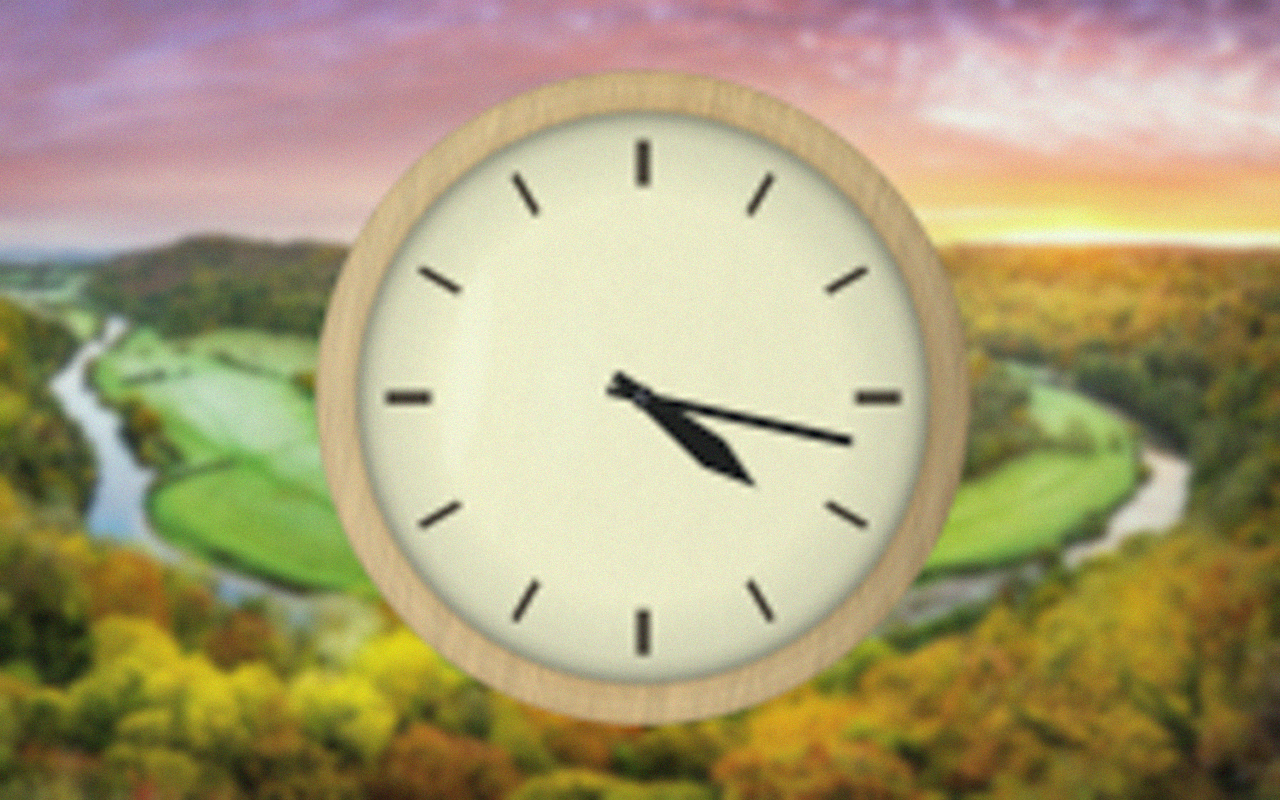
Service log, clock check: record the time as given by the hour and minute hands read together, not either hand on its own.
4:17
